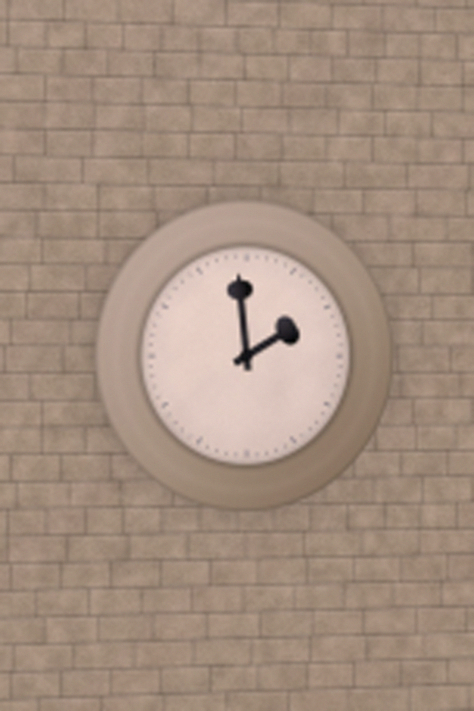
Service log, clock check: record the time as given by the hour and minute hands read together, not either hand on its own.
1:59
